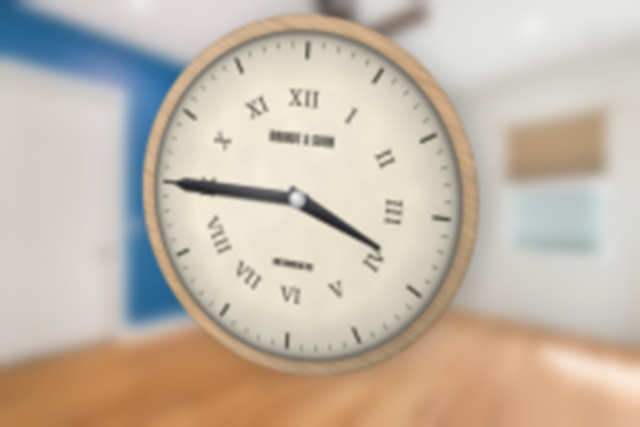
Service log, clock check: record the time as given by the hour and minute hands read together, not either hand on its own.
3:45
